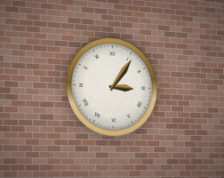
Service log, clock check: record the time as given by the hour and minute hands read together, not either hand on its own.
3:06
